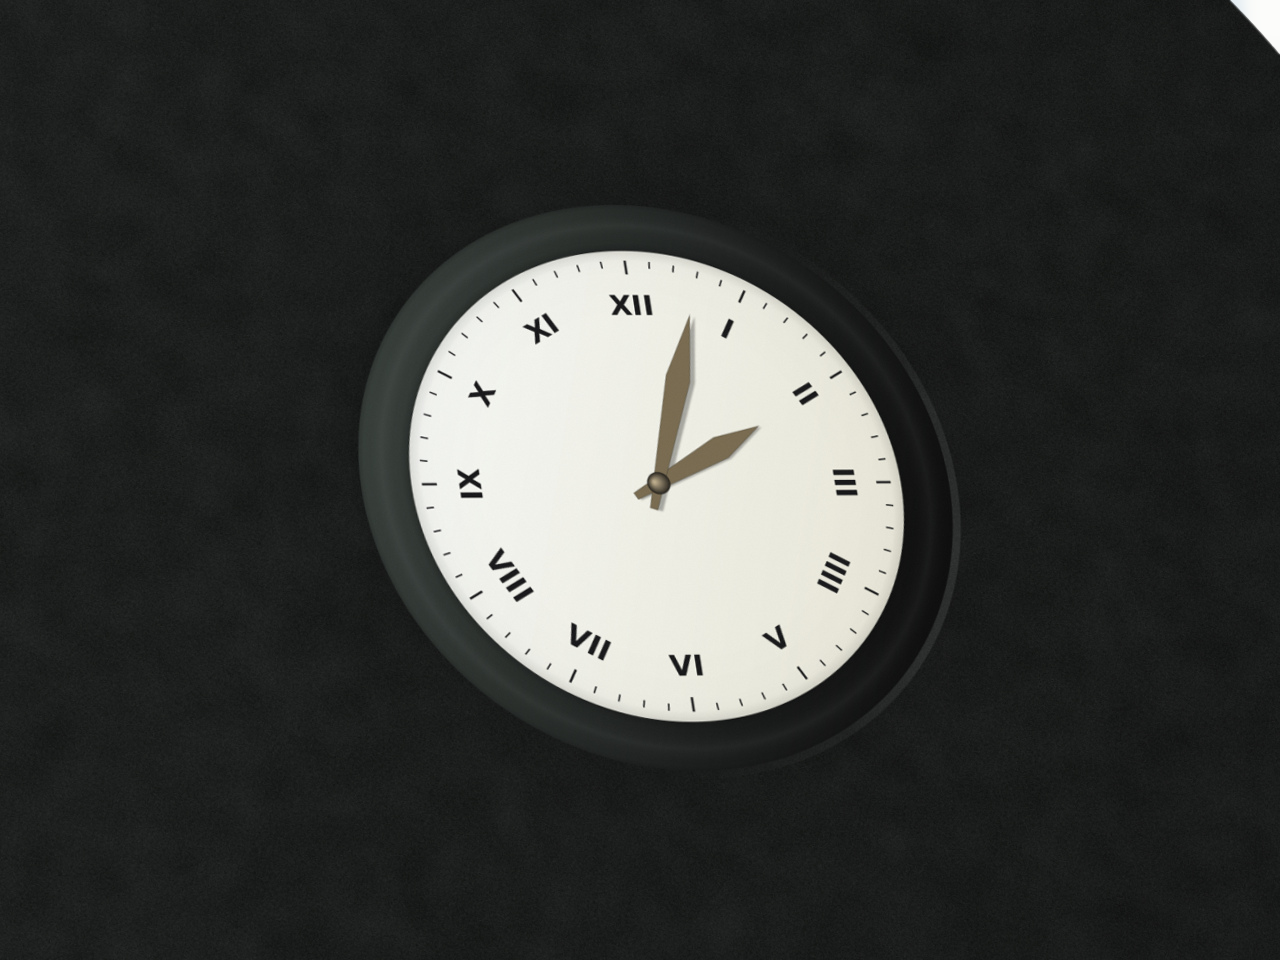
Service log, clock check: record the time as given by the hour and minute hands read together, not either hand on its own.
2:03
